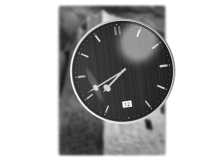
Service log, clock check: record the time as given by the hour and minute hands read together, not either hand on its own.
7:41
